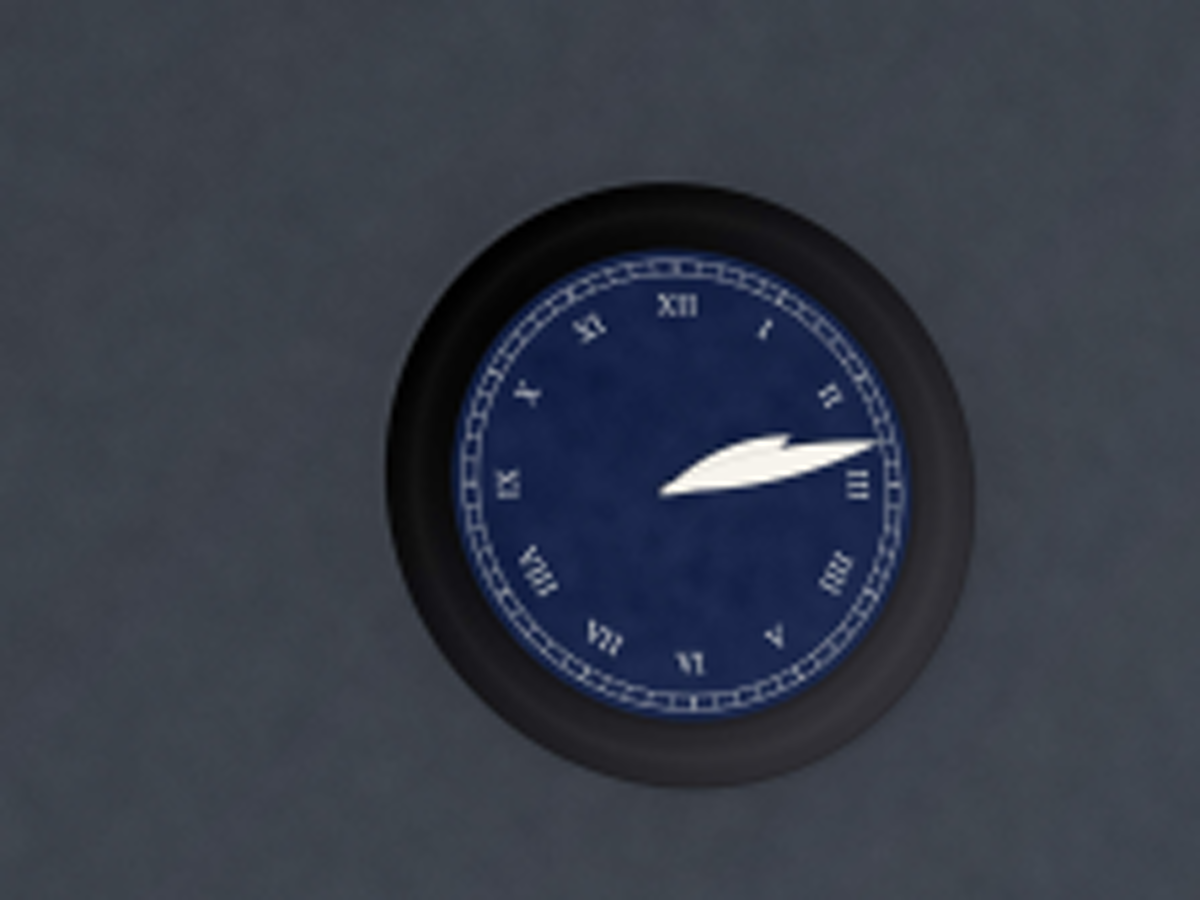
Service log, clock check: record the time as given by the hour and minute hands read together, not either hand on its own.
2:13
